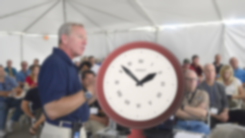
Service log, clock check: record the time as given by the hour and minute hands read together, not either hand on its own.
1:52
